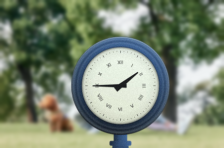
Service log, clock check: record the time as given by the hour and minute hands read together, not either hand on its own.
1:45
